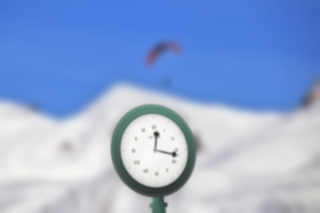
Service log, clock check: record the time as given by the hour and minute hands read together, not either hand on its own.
12:17
